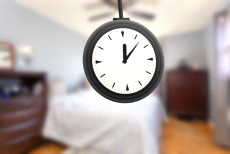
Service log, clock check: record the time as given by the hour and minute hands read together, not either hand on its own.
12:07
